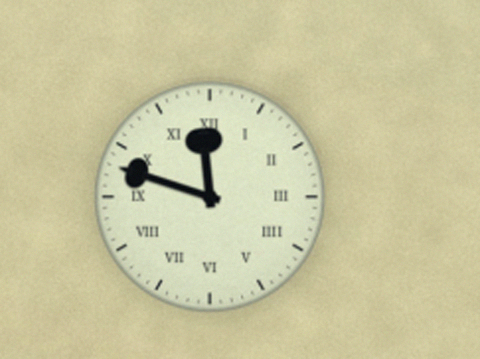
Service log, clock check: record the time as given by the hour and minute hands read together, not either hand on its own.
11:48
